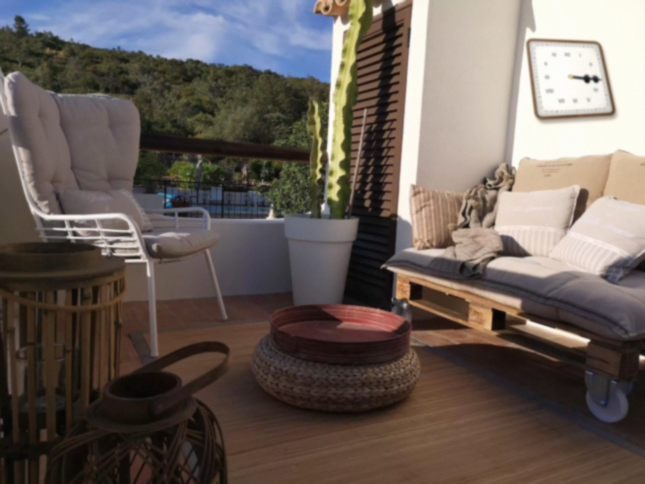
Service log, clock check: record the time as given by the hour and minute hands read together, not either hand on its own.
3:16
